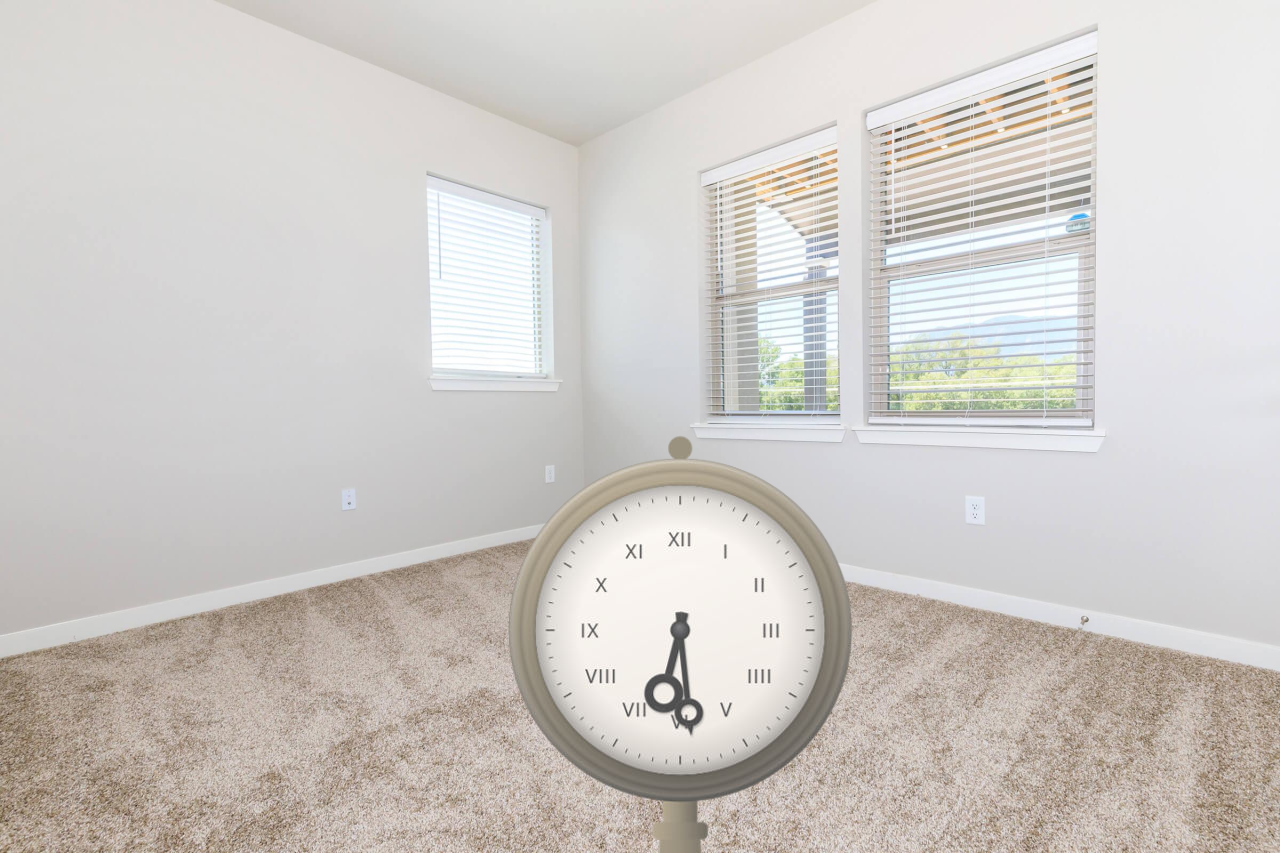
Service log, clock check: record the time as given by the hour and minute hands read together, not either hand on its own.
6:29
